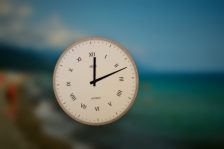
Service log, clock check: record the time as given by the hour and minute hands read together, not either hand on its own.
12:12
